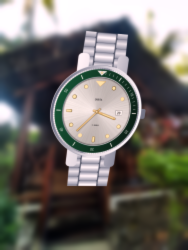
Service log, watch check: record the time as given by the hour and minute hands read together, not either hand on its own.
3:37
